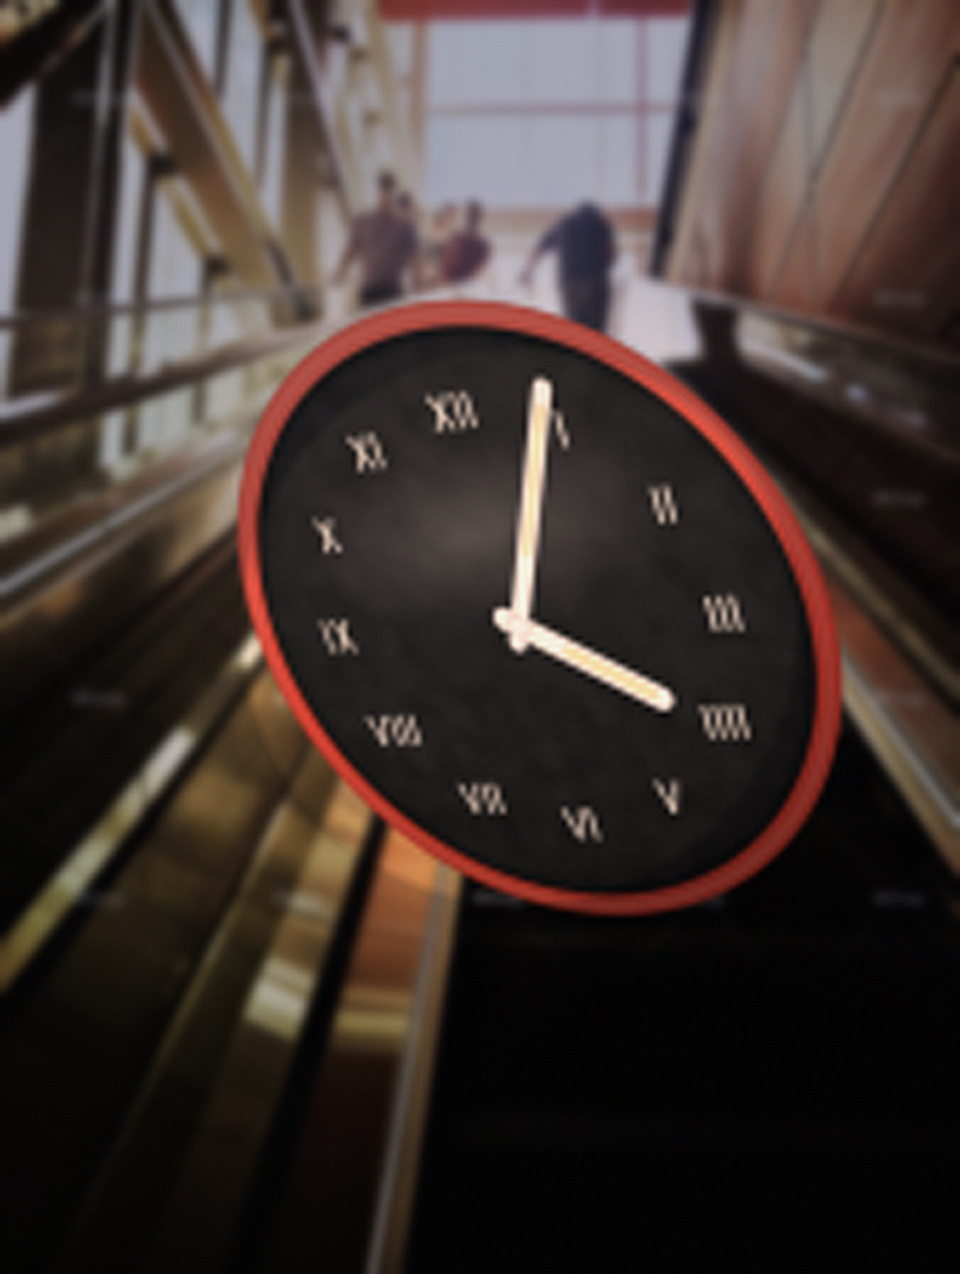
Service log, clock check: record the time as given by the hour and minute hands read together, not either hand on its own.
4:04
